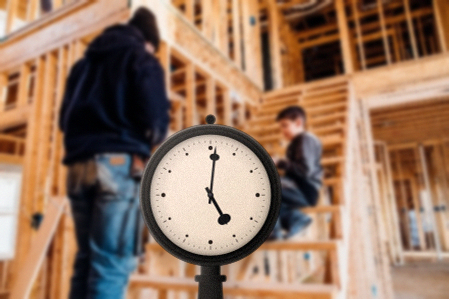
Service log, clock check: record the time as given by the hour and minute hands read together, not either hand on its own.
5:01
